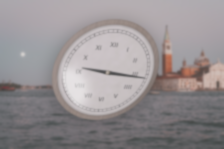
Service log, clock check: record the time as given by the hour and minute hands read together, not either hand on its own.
9:16
